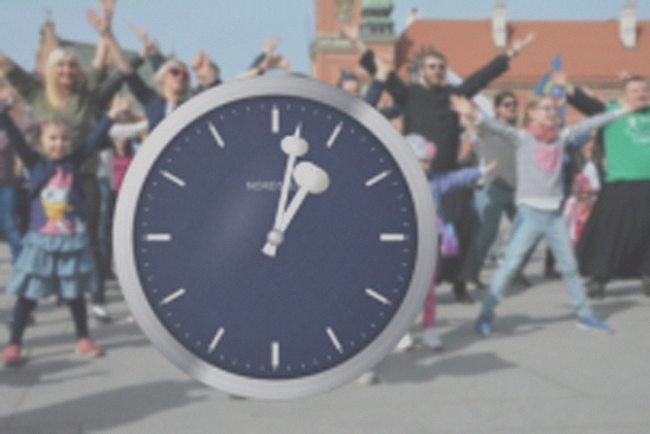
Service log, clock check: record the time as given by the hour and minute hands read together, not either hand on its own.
1:02
